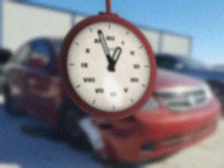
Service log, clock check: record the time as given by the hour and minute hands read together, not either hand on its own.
12:57
